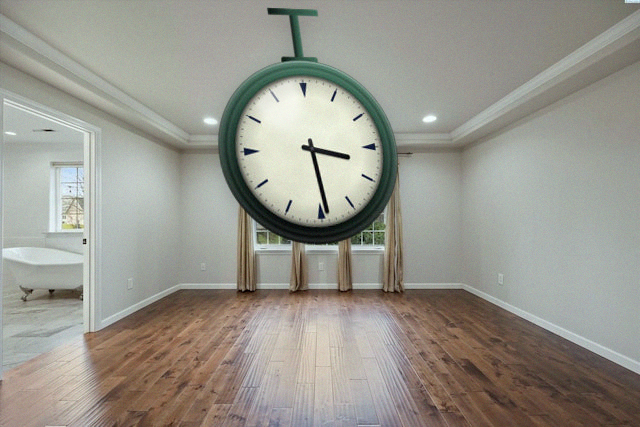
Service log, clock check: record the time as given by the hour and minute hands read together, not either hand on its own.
3:29
